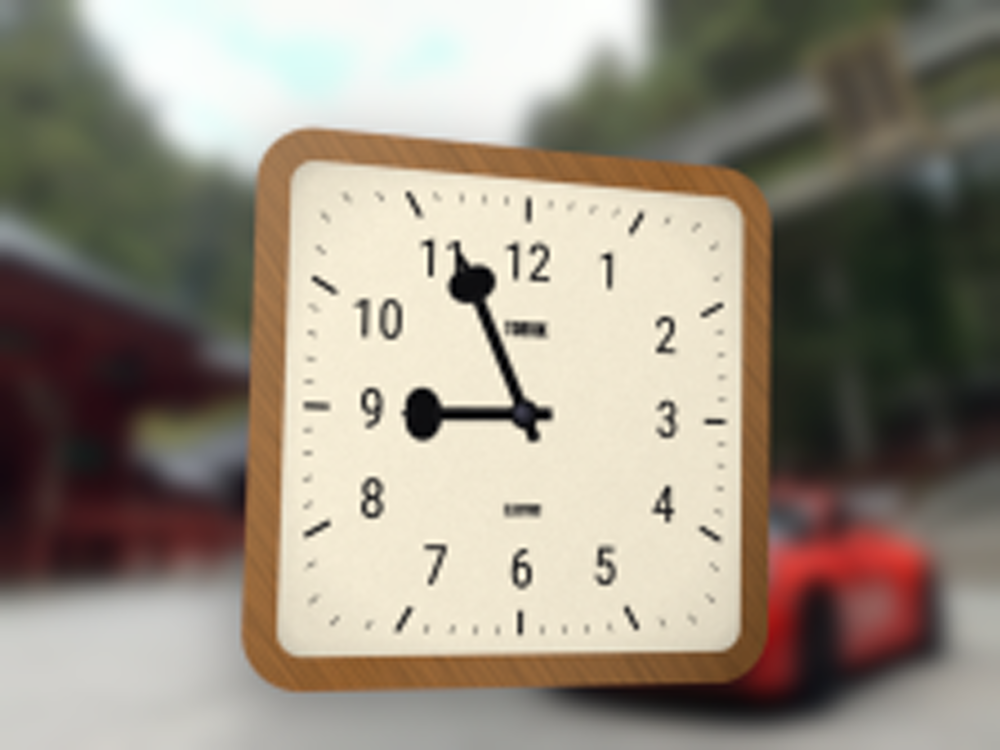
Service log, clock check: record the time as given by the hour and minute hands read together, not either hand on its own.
8:56
